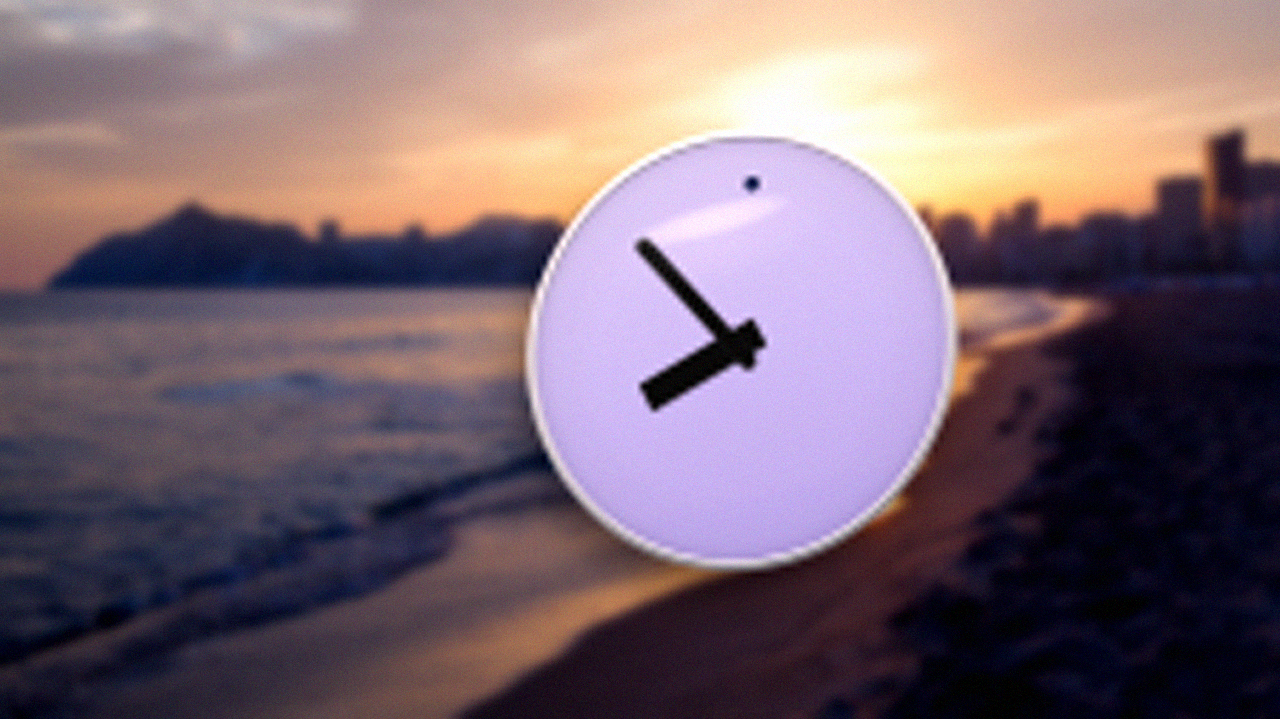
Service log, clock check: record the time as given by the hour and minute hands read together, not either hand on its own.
7:52
